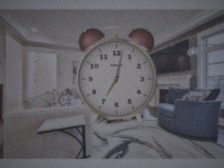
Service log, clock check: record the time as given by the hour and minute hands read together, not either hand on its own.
7:02
